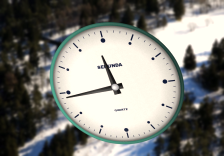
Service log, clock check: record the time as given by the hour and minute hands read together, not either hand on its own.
11:44
